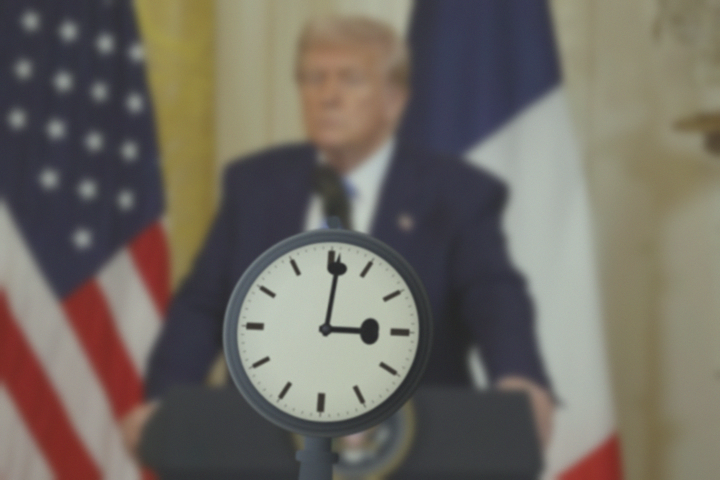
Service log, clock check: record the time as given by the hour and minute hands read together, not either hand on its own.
3:01
